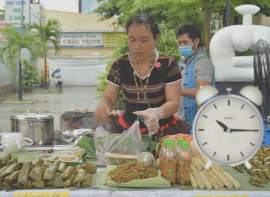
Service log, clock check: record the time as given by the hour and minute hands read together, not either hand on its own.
10:15
